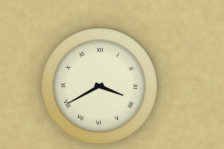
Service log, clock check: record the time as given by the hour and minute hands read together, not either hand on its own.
3:40
